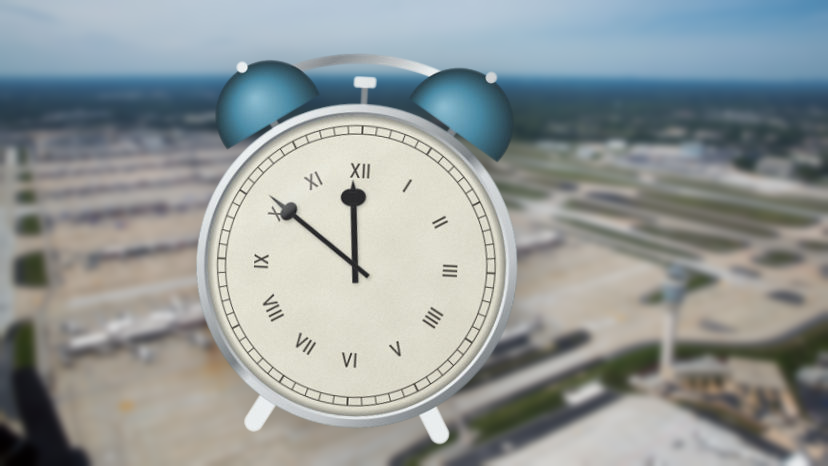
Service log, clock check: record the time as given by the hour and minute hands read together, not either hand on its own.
11:51
